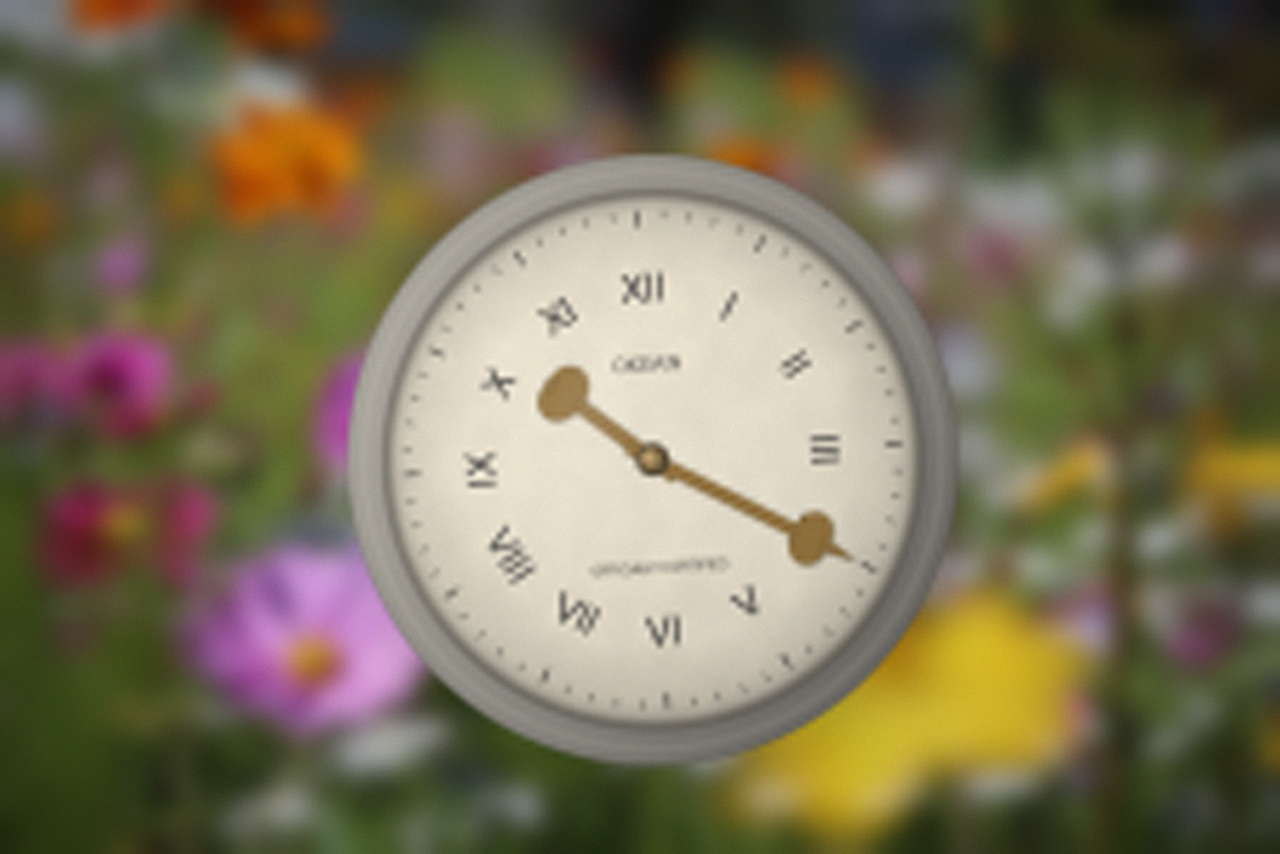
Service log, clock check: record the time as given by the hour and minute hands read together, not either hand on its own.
10:20
